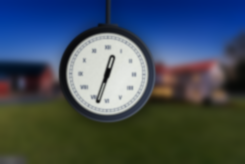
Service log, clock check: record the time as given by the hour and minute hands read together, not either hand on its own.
12:33
